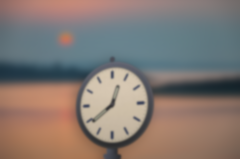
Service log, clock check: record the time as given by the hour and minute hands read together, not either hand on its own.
12:39
